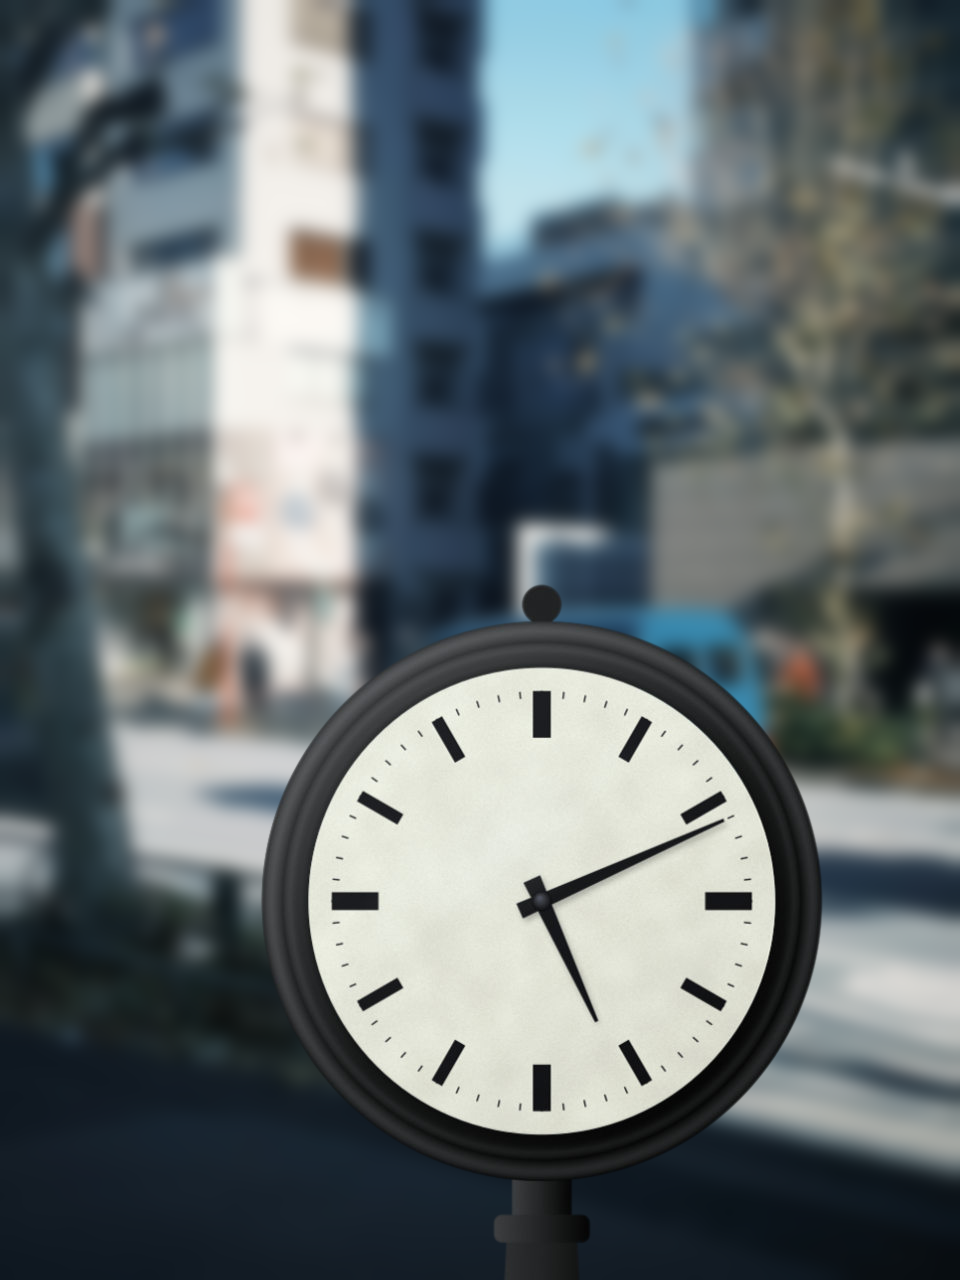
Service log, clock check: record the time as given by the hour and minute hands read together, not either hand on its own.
5:11
